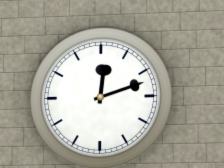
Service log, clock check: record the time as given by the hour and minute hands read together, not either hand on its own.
12:12
